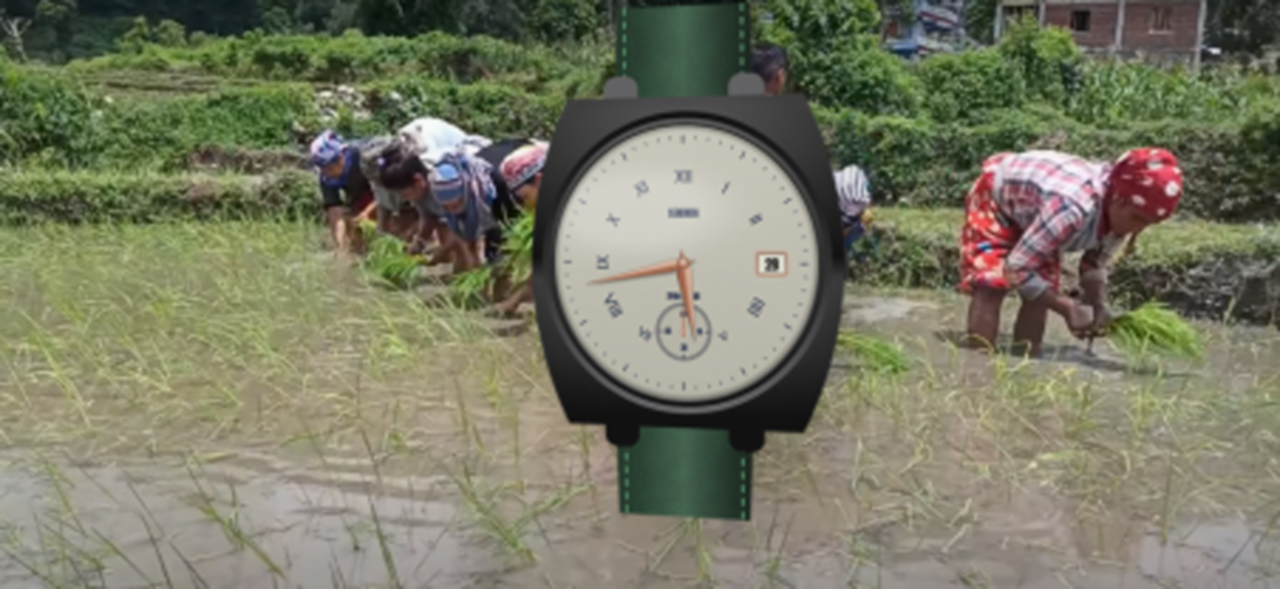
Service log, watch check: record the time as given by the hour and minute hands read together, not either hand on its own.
5:43
